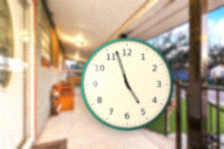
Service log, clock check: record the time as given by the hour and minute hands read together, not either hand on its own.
4:57
